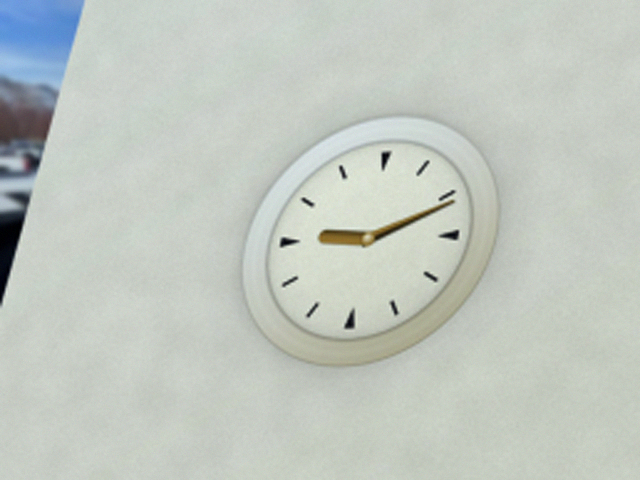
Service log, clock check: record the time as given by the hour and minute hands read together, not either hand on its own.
9:11
